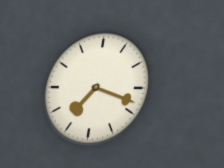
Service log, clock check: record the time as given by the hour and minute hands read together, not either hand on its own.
7:18
